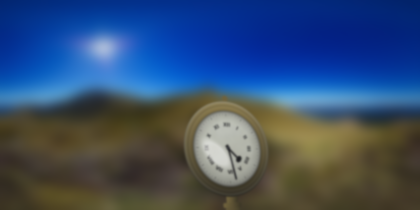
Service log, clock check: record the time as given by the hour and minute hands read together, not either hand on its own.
4:28
